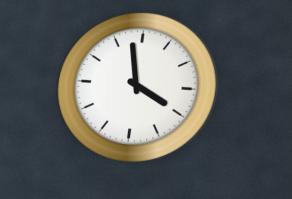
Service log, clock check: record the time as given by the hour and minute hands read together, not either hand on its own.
3:58
